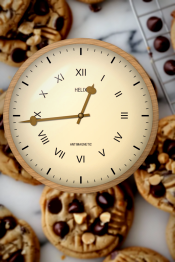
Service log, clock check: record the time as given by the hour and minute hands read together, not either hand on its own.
12:44
